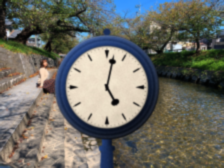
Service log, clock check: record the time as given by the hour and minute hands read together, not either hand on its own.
5:02
